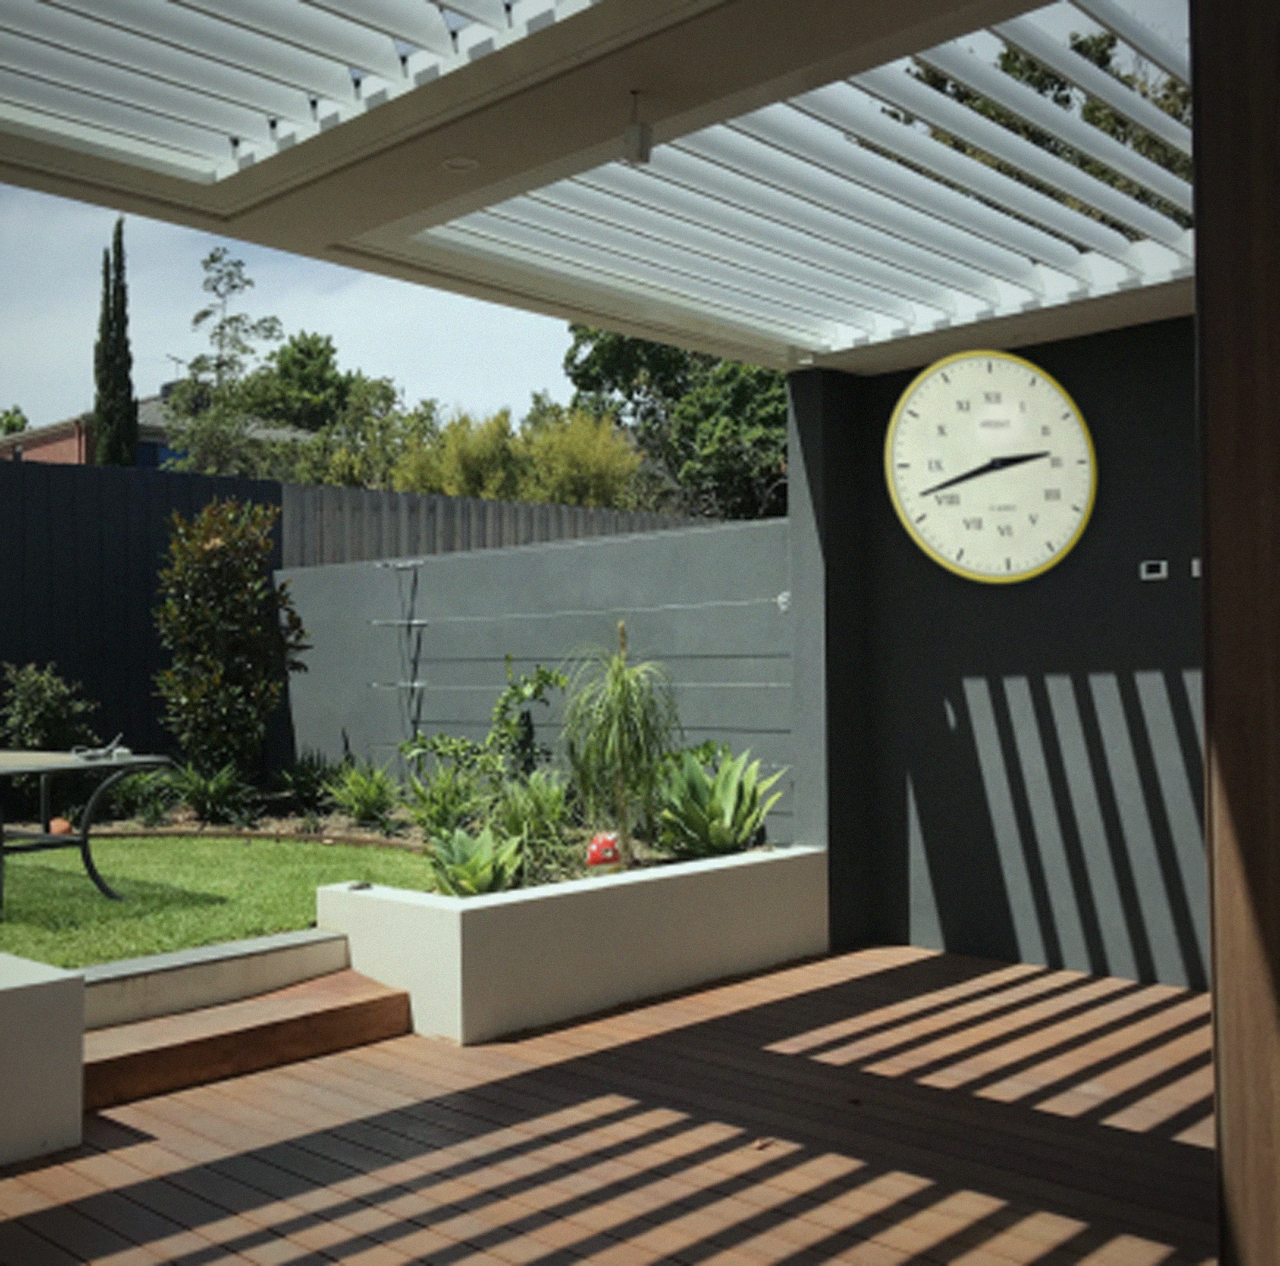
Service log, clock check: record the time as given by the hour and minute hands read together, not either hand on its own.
2:42
